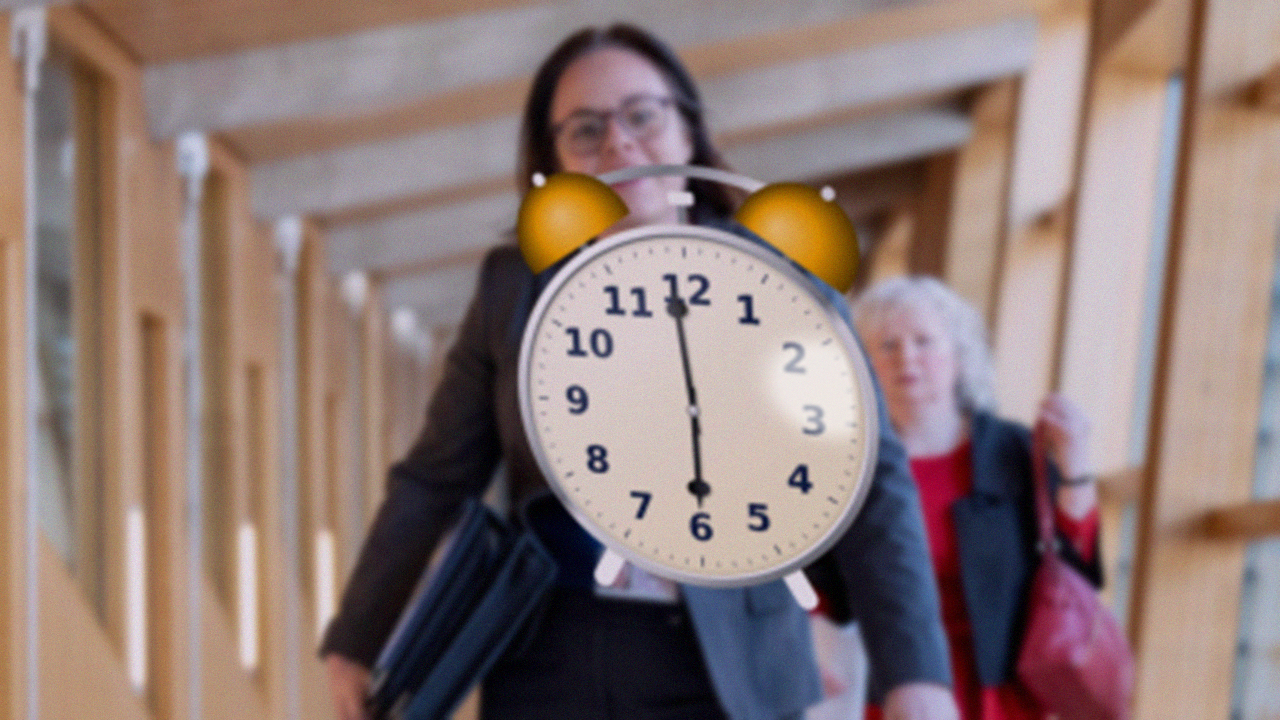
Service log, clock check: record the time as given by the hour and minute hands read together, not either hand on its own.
5:59
